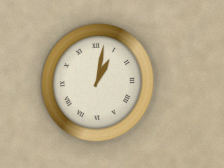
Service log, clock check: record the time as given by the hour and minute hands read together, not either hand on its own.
1:02
